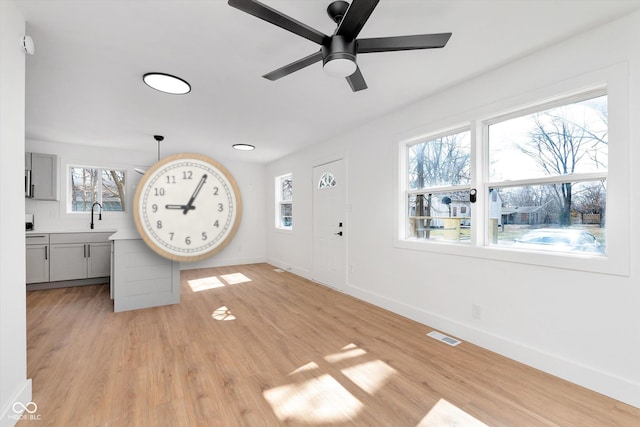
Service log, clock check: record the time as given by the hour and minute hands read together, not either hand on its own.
9:05
